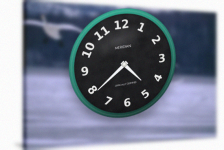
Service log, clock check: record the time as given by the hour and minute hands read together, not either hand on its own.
4:39
